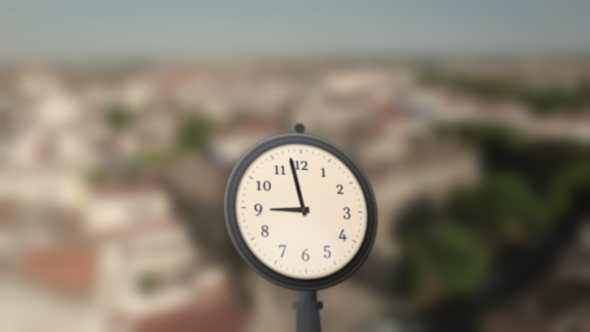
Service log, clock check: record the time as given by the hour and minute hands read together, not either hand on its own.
8:58
